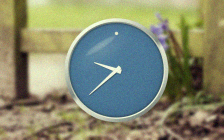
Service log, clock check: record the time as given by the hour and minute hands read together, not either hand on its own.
9:38
